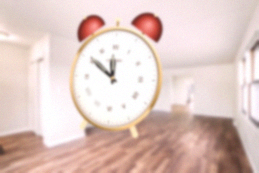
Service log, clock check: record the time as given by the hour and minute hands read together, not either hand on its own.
11:51
